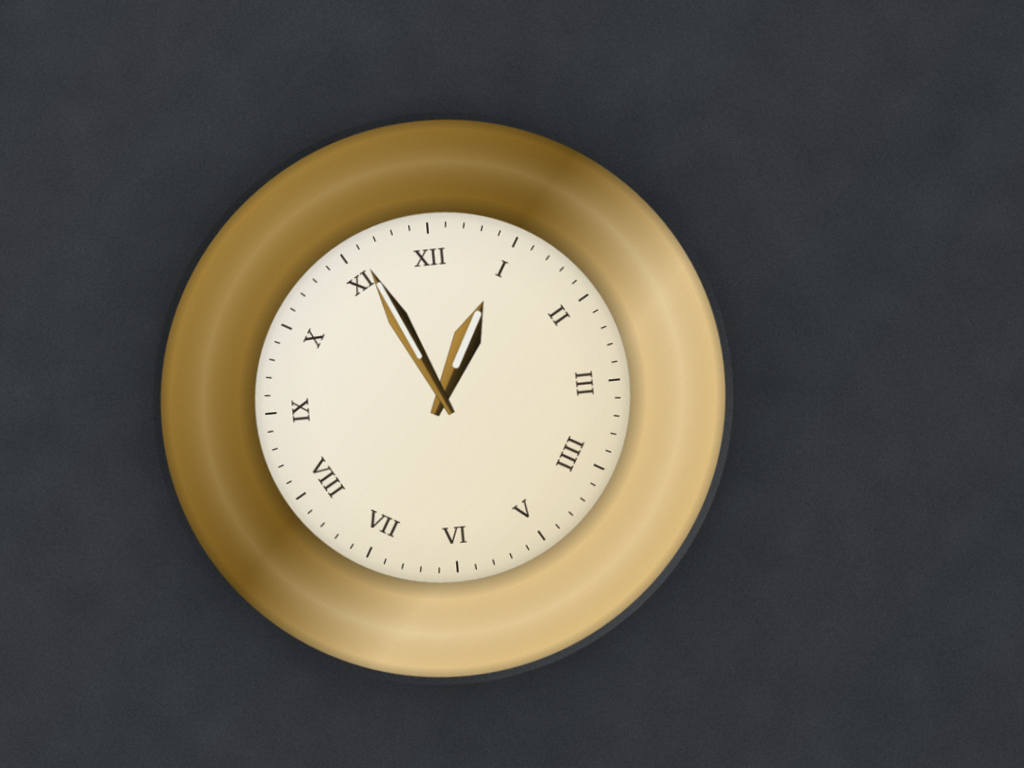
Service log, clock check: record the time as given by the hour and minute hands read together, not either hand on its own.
12:56
